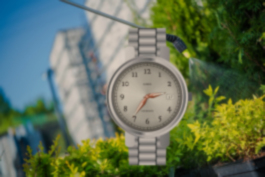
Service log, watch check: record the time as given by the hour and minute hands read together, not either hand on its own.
2:36
